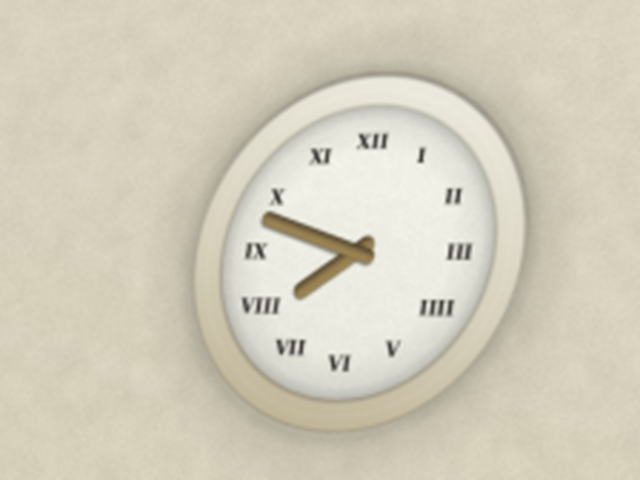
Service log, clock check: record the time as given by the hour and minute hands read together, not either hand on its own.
7:48
